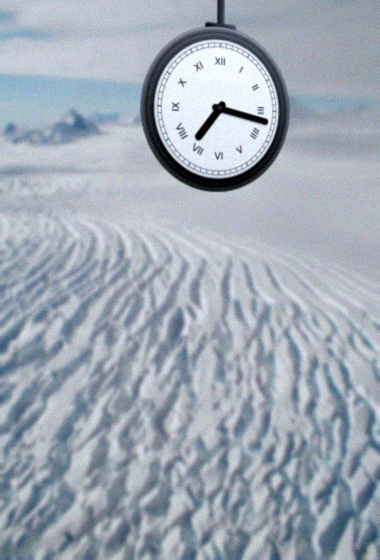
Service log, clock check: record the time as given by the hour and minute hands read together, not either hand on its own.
7:17
